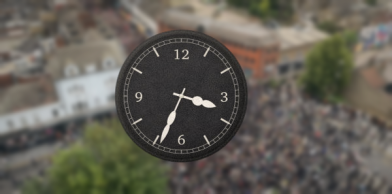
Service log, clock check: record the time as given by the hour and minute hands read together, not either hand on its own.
3:34
